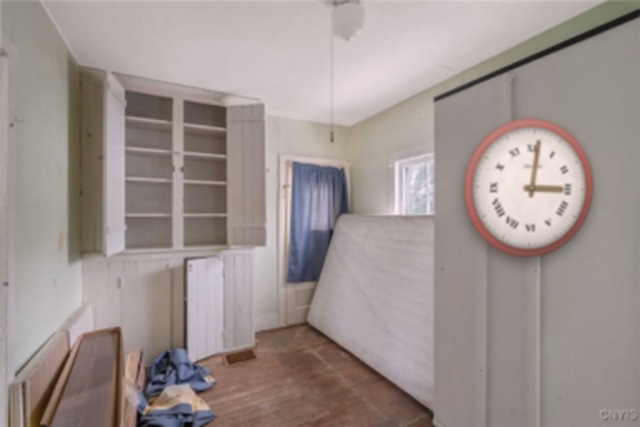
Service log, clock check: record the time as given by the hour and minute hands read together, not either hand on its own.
3:01
